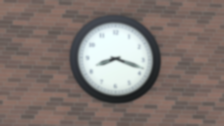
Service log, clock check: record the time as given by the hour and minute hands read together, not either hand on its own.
8:18
